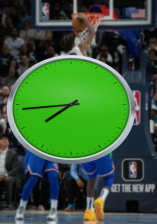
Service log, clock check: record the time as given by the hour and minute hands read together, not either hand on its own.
7:44
